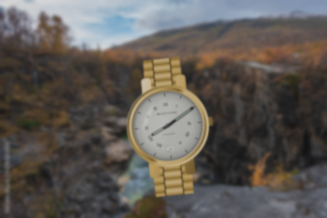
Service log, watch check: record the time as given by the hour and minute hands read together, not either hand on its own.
8:10
